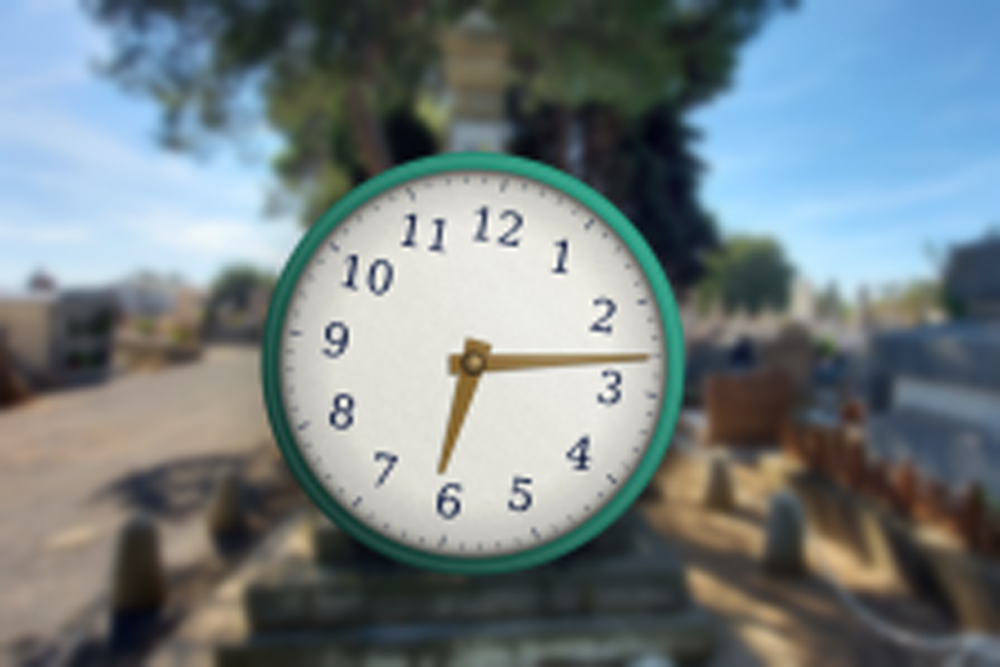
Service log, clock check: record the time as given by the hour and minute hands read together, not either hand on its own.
6:13
